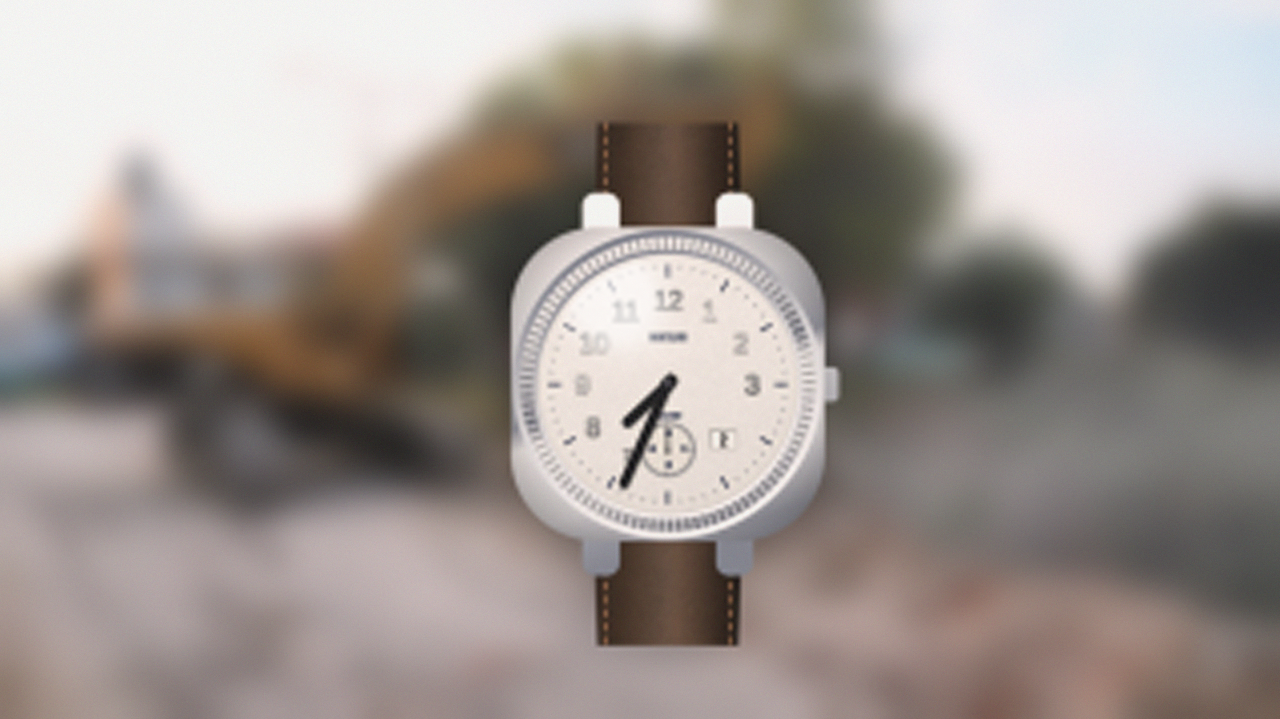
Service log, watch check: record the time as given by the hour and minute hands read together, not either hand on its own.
7:34
